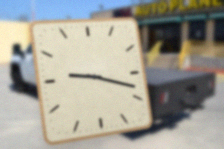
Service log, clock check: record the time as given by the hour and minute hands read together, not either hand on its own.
9:18
